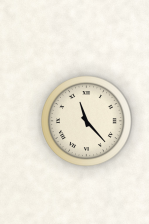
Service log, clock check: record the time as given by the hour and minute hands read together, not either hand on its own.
11:23
